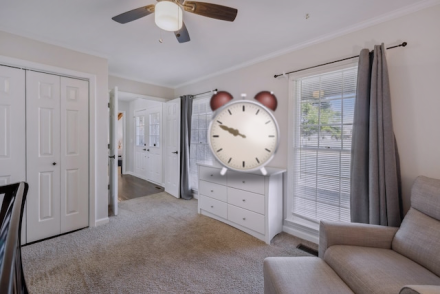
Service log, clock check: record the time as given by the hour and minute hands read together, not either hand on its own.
9:49
